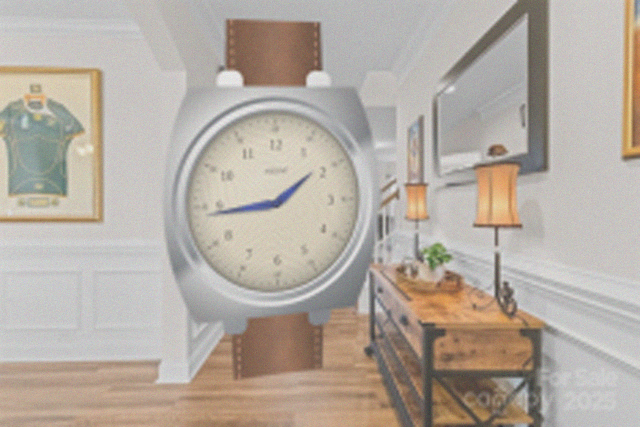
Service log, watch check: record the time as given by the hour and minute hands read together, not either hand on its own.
1:44
